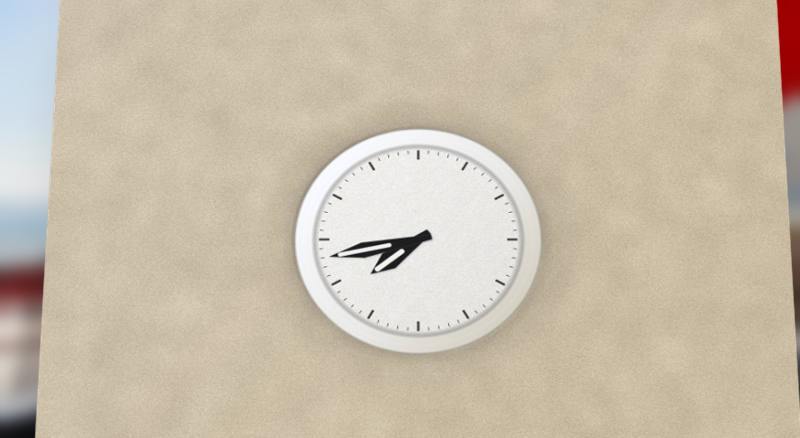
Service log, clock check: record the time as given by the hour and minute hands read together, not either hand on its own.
7:43
